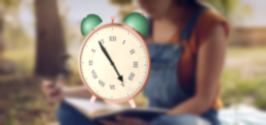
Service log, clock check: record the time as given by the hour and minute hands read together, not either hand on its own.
4:54
